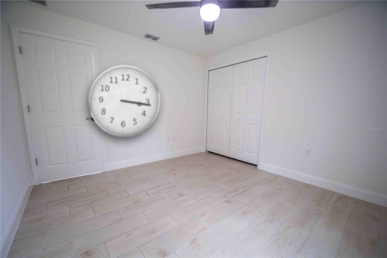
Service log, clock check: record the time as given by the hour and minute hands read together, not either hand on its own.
3:16
